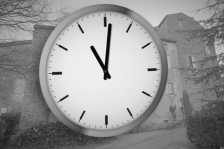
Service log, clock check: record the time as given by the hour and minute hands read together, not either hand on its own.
11:01
